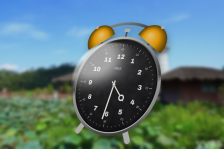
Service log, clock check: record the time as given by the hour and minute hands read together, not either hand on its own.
4:31
